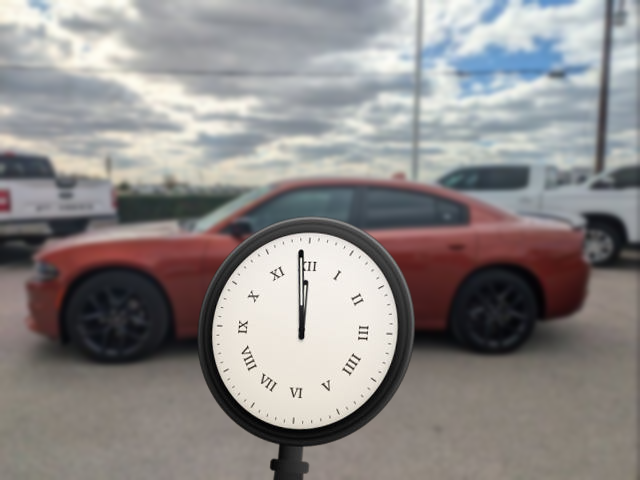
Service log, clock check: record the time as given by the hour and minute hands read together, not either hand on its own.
11:59
